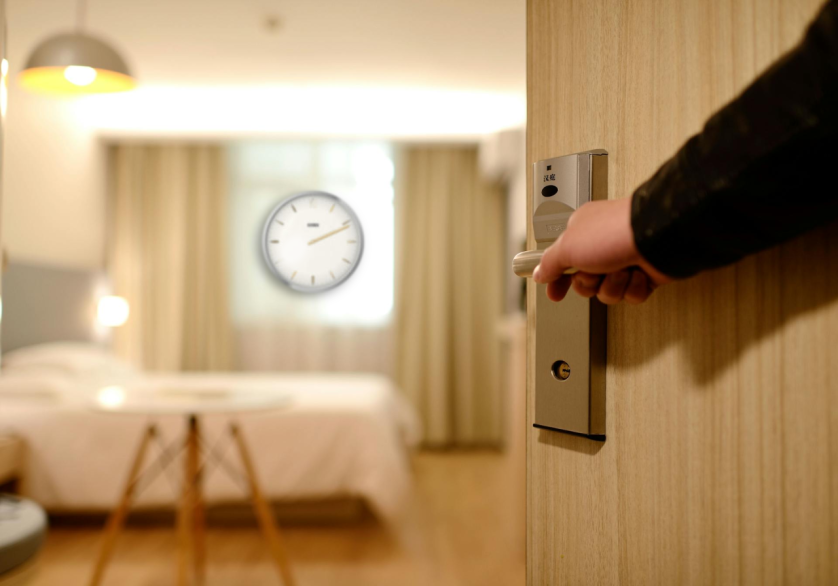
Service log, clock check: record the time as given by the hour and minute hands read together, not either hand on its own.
2:11
